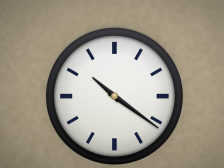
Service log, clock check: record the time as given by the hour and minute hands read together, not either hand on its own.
10:21
